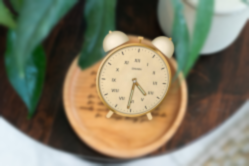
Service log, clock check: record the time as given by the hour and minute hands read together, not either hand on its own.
4:31
